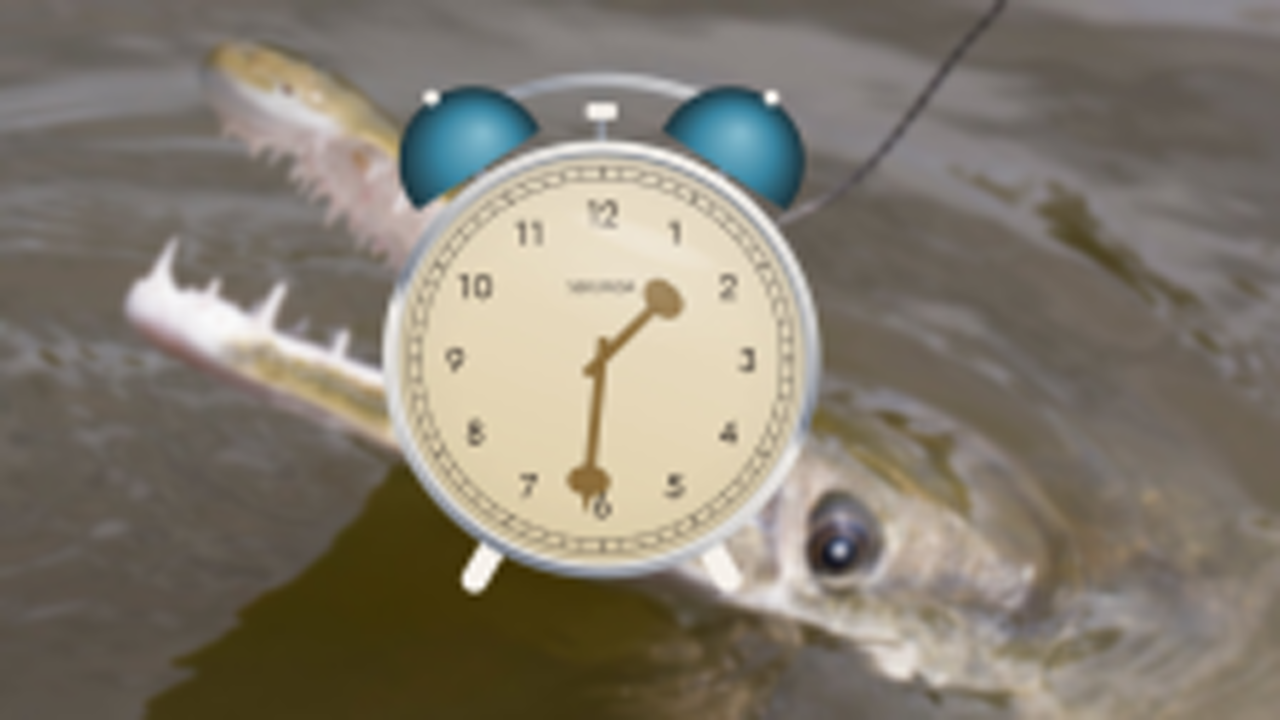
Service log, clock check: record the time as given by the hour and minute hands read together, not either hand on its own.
1:31
